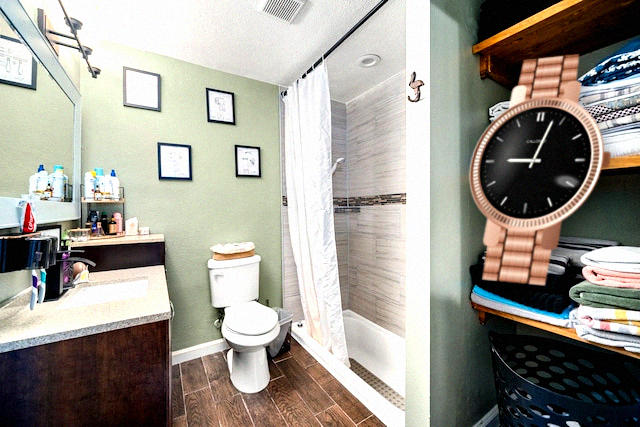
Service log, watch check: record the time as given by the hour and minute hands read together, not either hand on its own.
9:03
